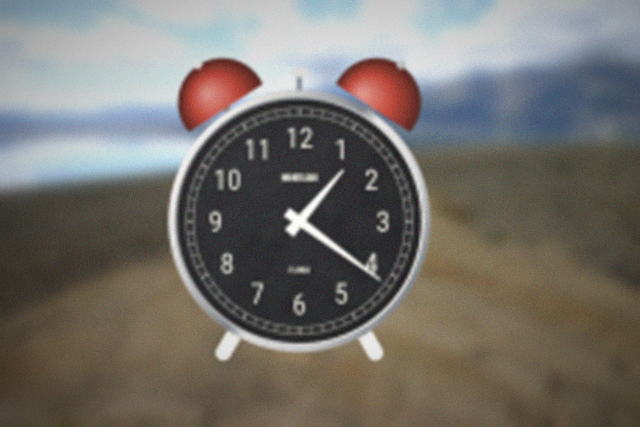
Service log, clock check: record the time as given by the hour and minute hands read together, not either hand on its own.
1:21
